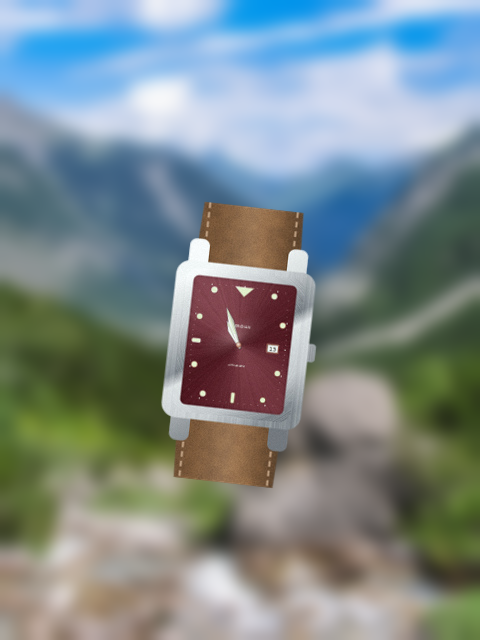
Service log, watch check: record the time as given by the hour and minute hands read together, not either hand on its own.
10:56
